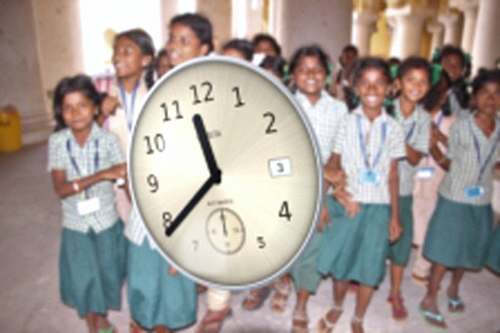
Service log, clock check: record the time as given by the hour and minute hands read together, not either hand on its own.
11:39
